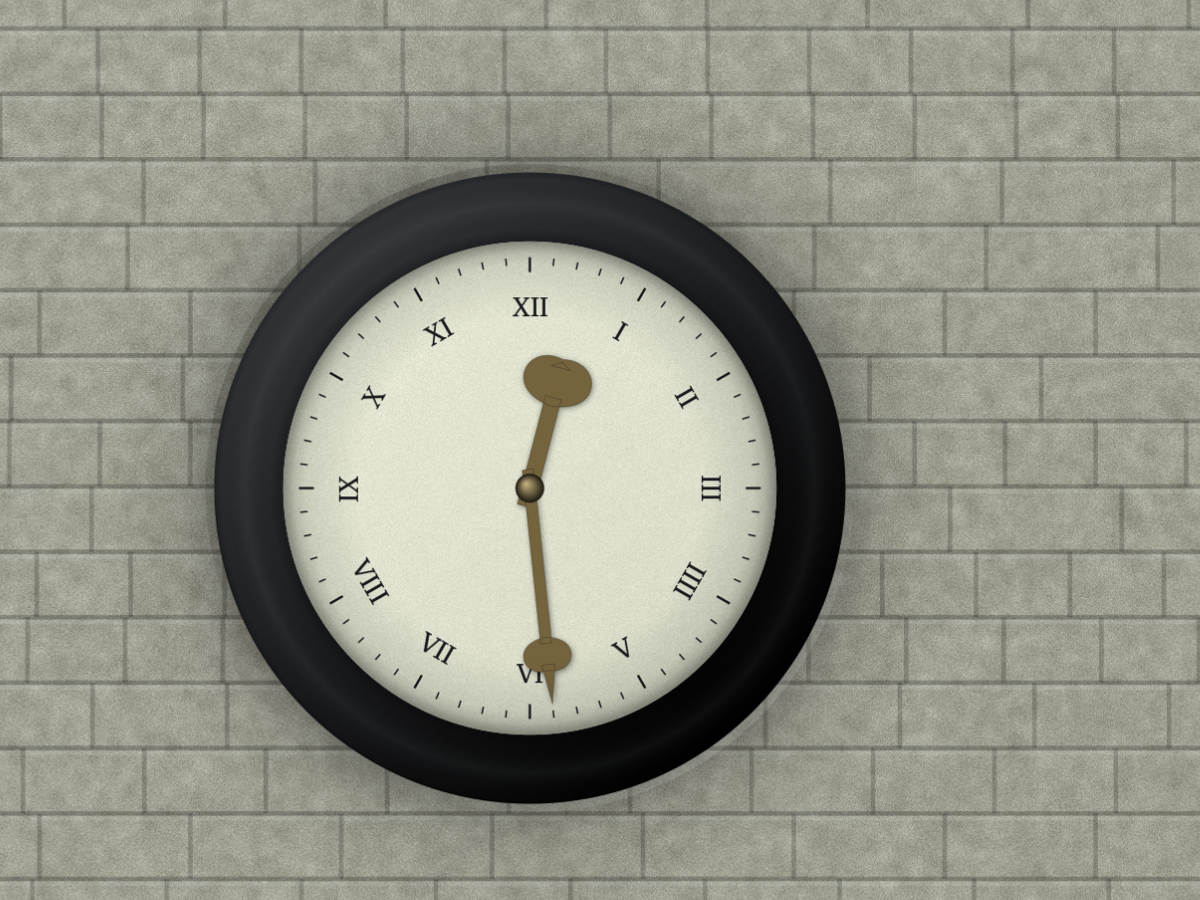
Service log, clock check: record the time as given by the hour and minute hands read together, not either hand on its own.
12:29
